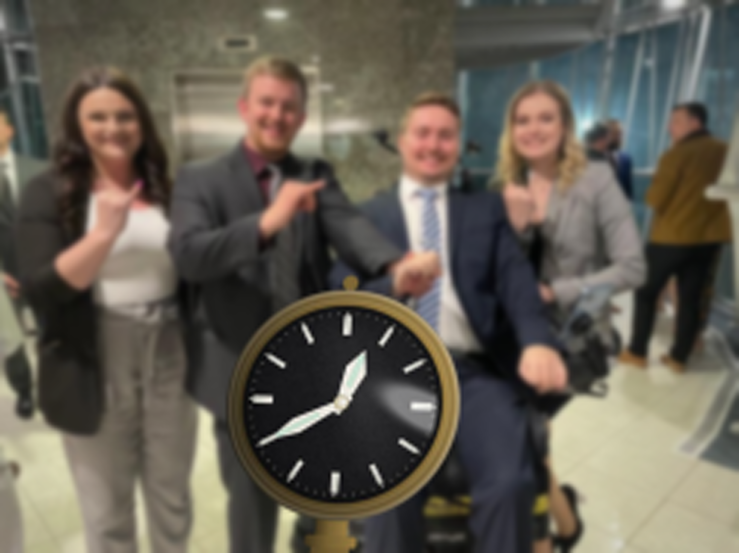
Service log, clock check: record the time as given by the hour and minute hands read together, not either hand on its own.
12:40
